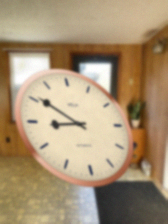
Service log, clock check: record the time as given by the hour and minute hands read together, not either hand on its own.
8:51
